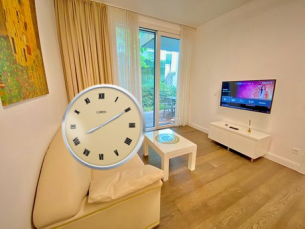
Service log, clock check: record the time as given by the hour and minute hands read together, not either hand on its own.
8:10
